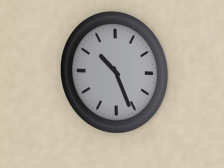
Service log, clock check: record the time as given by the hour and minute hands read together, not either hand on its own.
10:26
